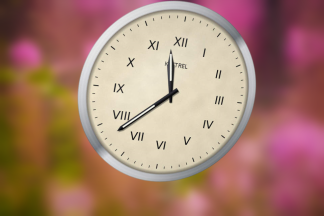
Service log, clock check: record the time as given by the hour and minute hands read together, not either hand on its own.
11:38
